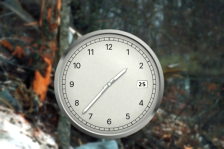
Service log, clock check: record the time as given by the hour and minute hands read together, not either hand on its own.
1:37
